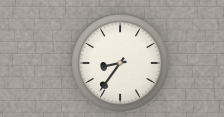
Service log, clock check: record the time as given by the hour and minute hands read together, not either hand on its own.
8:36
